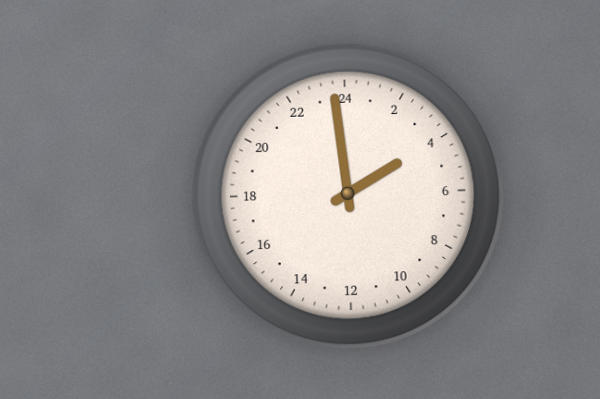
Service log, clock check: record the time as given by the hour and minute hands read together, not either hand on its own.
3:59
